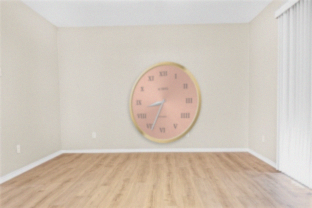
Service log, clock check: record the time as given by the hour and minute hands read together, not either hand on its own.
8:34
